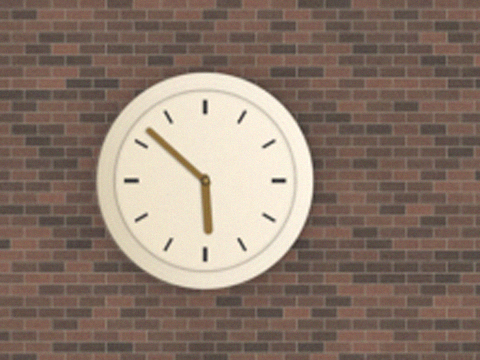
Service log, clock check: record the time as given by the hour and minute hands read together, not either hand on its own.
5:52
